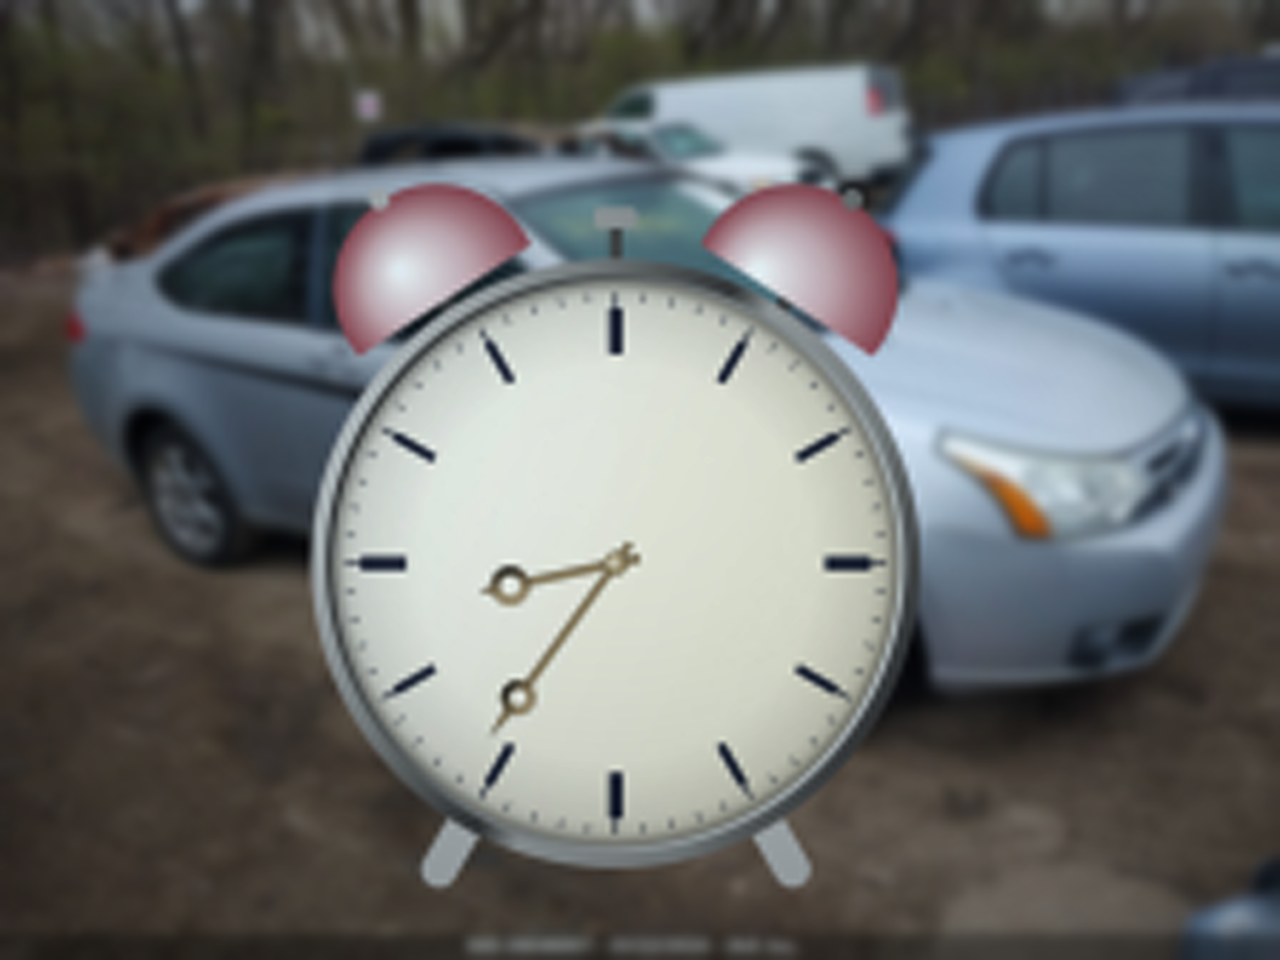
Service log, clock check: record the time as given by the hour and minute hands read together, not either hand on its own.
8:36
